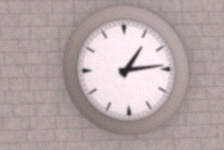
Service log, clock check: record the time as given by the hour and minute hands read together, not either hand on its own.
1:14
